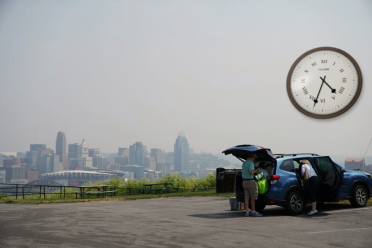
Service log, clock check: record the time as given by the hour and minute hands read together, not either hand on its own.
4:33
